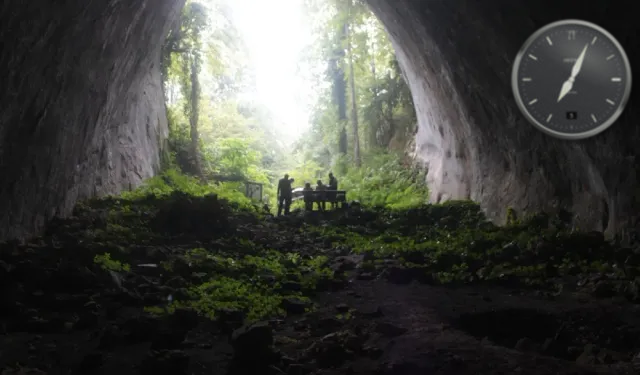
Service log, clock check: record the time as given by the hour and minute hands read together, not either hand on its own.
7:04
